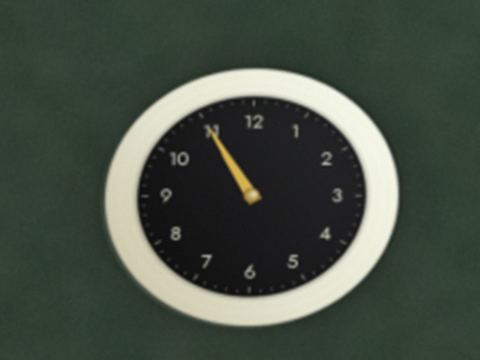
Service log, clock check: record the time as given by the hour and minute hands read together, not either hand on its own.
10:55
